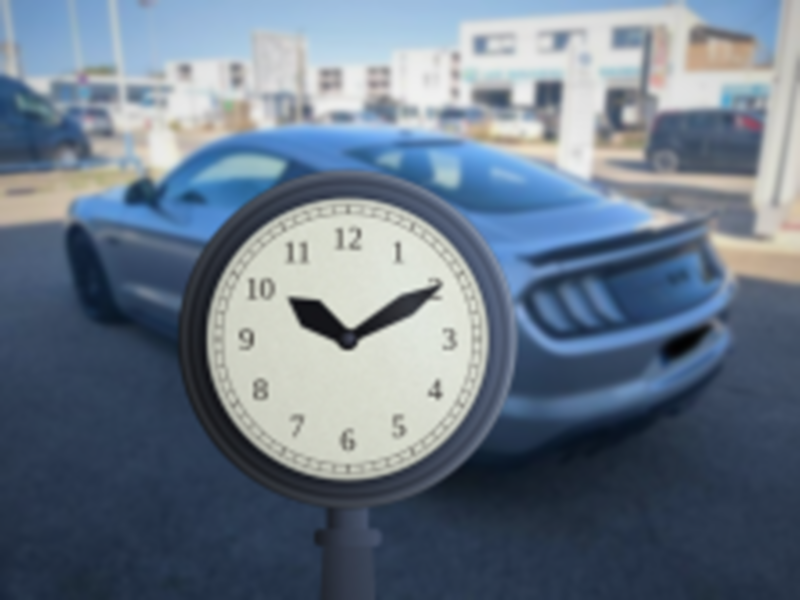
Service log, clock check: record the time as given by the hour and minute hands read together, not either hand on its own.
10:10
